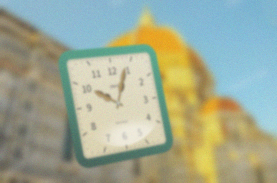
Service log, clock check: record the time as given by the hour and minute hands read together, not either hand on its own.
10:04
